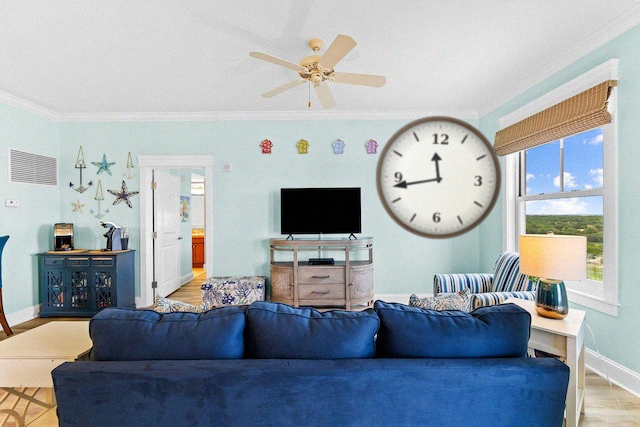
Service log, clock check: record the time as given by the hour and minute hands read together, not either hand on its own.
11:43
